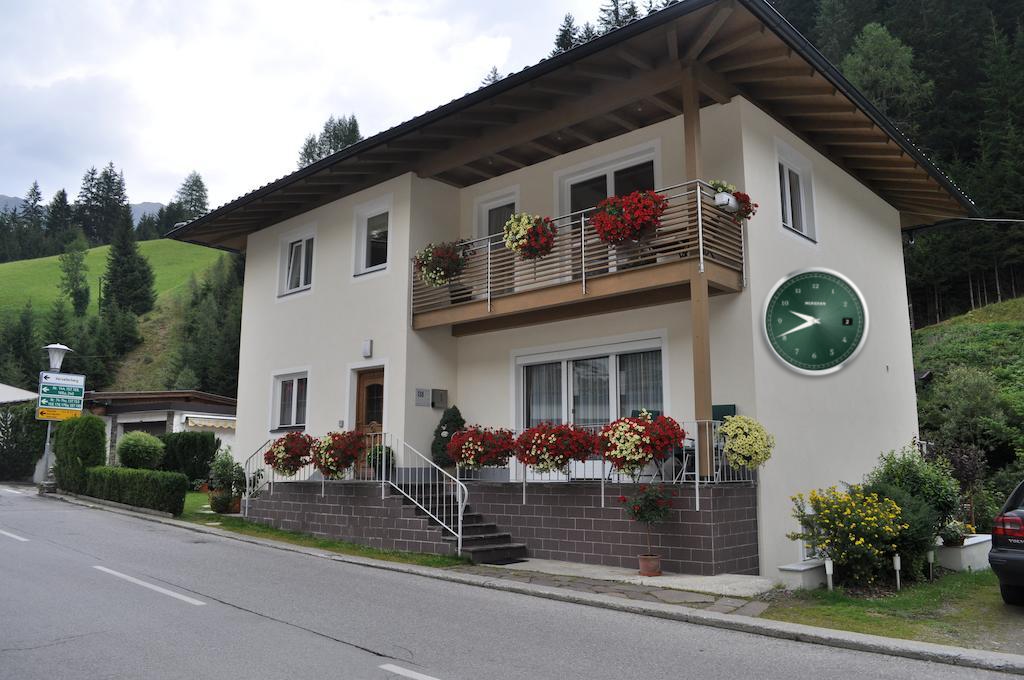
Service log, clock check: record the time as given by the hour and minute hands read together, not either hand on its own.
9:41
